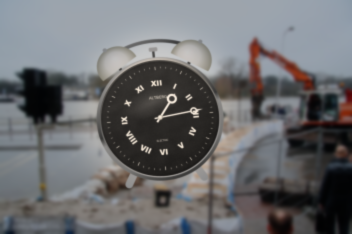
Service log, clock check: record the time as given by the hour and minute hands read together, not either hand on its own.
1:14
